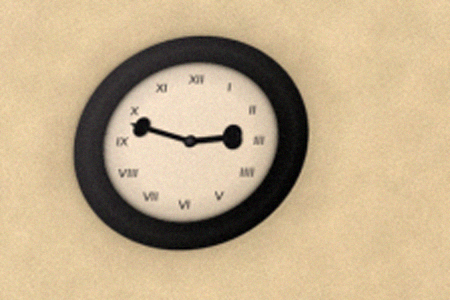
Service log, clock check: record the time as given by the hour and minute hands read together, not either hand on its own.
2:48
